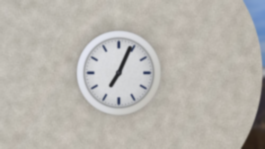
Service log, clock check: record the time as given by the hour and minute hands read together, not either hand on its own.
7:04
